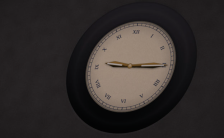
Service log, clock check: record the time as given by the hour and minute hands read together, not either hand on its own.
9:15
